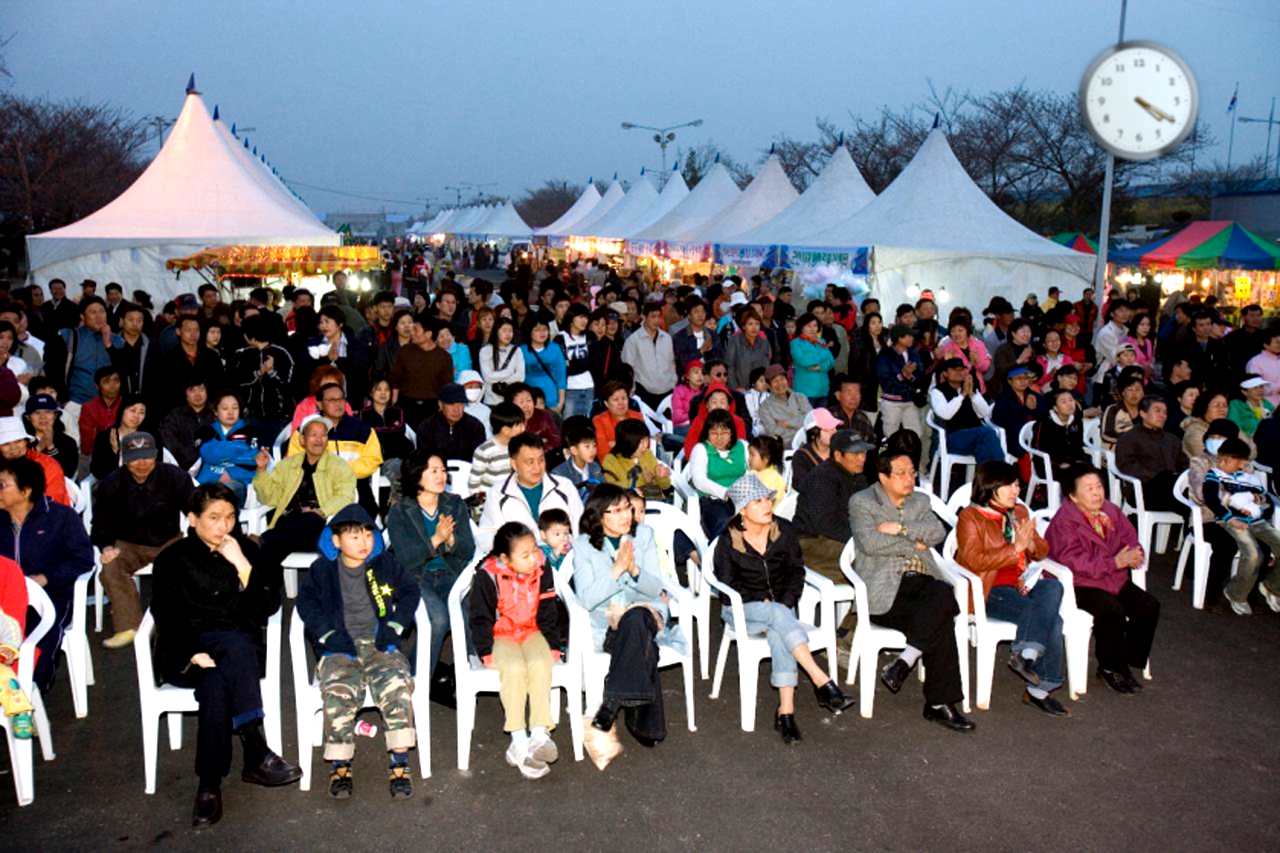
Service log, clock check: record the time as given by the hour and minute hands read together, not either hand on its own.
4:20
